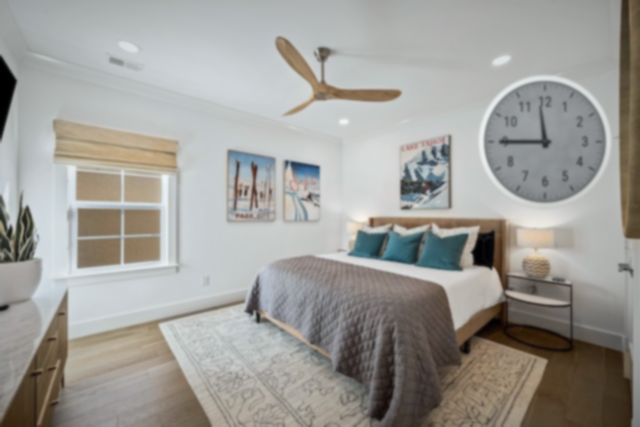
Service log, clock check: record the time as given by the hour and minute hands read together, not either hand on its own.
11:45
